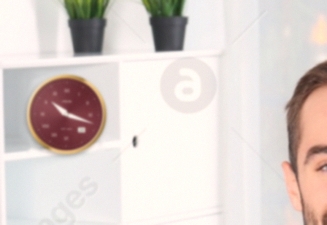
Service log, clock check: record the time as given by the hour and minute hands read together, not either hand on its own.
10:18
